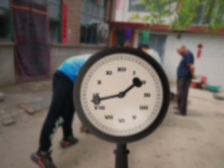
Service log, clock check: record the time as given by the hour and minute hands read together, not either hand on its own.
1:43
